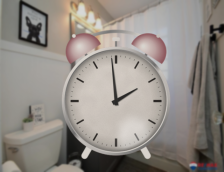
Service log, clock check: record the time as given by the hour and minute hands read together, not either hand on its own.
1:59
